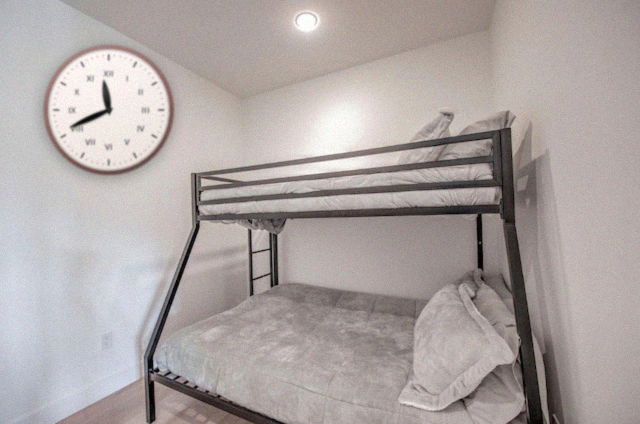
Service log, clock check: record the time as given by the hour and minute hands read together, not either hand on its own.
11:41
